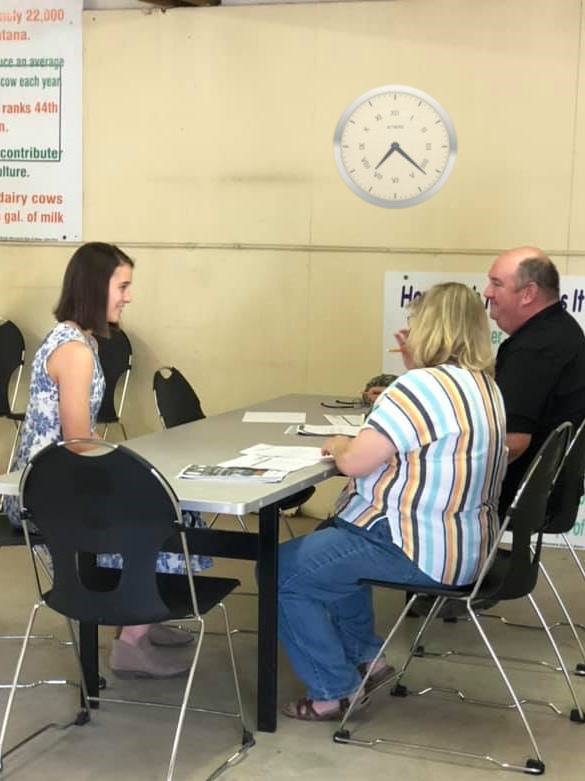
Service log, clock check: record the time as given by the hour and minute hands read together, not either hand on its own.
7:22
